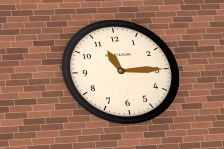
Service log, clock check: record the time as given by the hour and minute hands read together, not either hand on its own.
11:15
